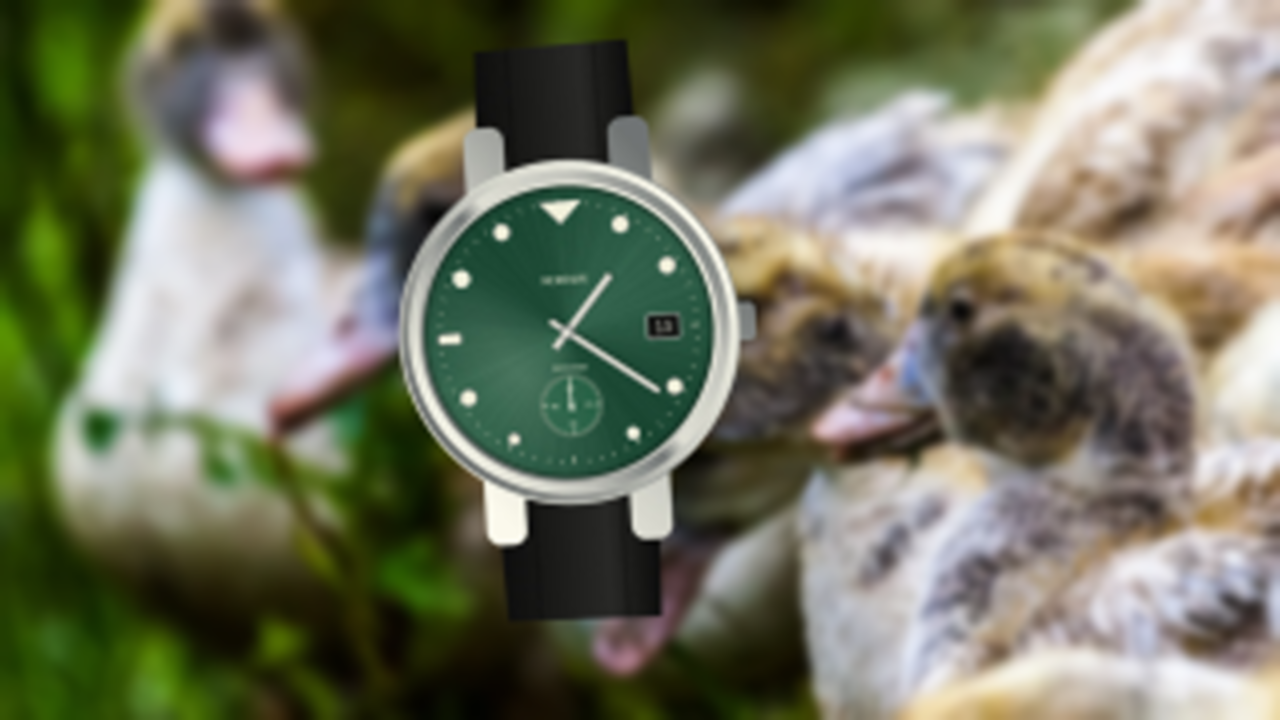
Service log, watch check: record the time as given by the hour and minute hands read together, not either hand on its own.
1:21
